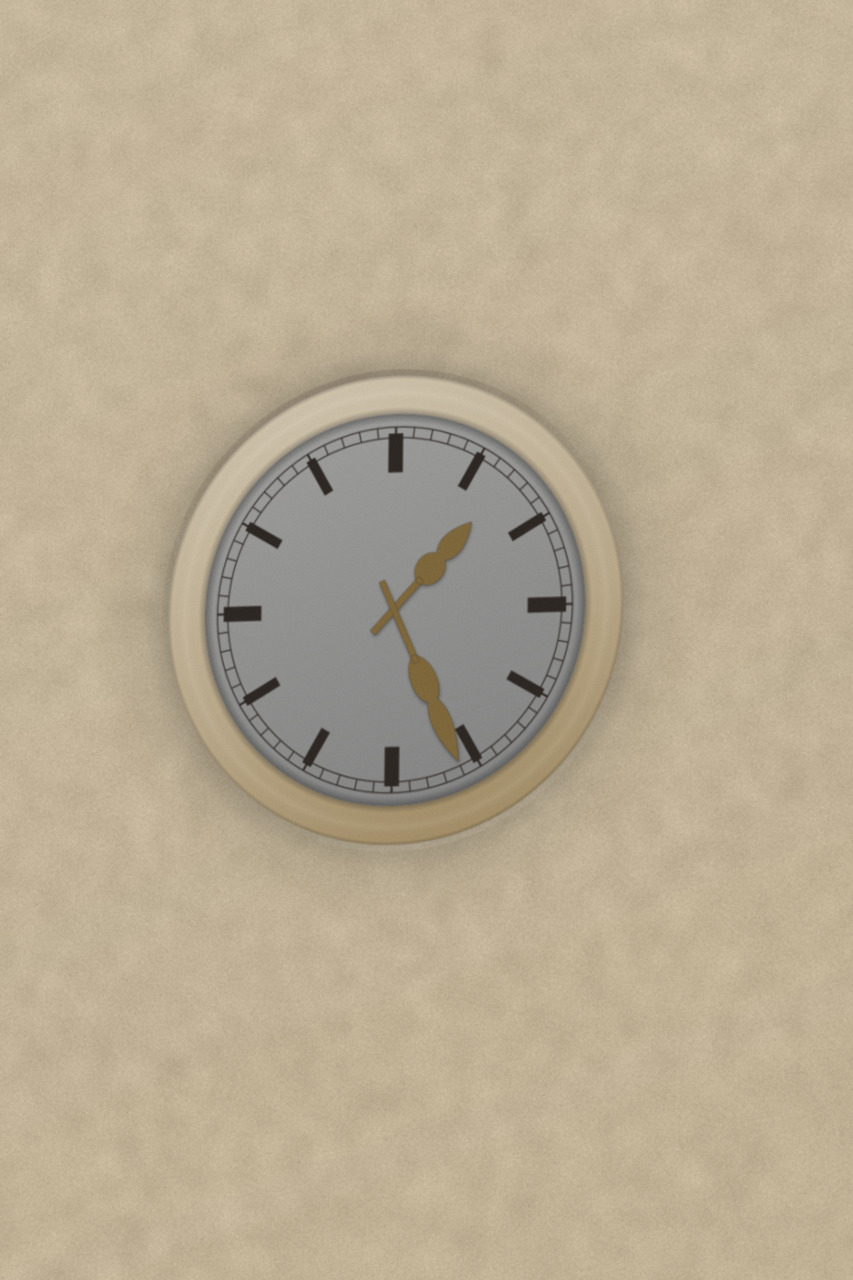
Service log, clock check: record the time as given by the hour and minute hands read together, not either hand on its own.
1:26
